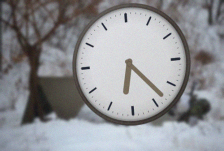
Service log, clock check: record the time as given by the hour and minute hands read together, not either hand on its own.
6:23
